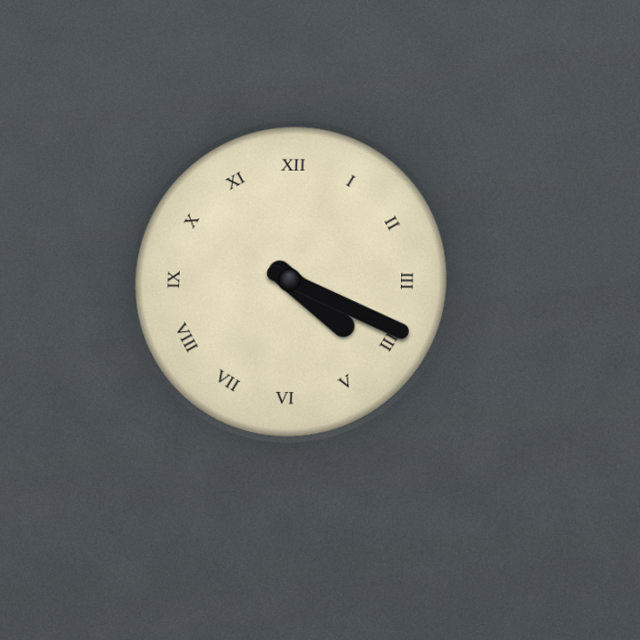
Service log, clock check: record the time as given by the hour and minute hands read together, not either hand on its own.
4:19
